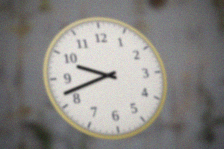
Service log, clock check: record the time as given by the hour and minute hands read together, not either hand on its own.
9:42
